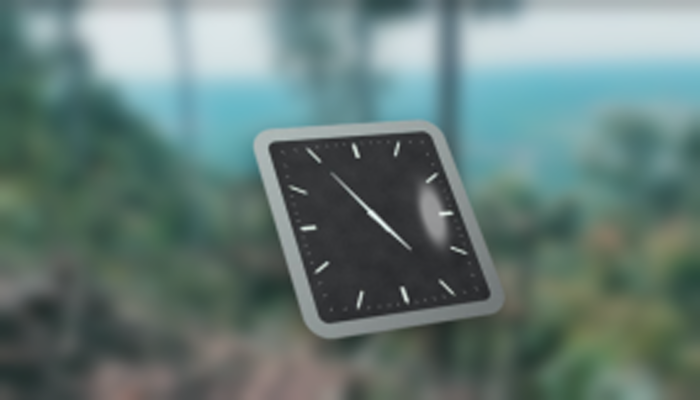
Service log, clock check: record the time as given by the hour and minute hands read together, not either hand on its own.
4:55
